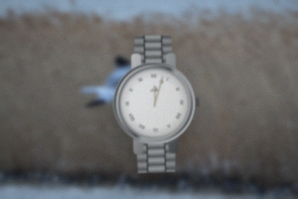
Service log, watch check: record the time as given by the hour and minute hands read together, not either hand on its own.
12:03
